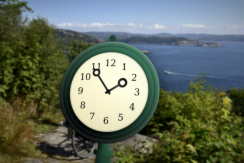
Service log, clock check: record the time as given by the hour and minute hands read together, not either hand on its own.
1:54
